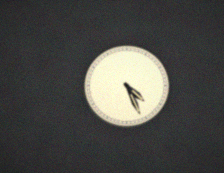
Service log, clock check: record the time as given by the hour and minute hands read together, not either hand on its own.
4:26
